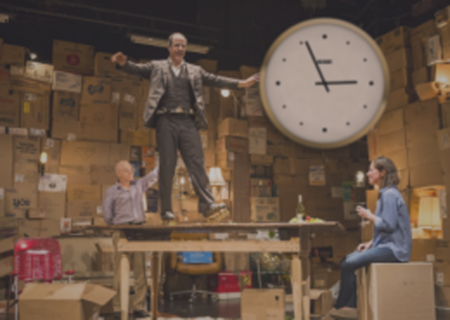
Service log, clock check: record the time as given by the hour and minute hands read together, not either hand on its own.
2:56
